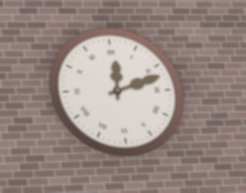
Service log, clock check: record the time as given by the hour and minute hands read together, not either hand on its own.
12:12
